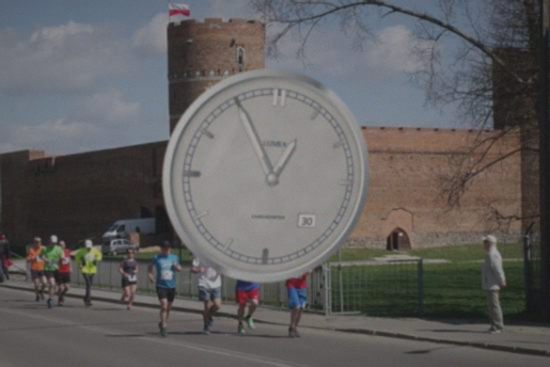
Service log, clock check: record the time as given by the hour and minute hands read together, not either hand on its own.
12:55
